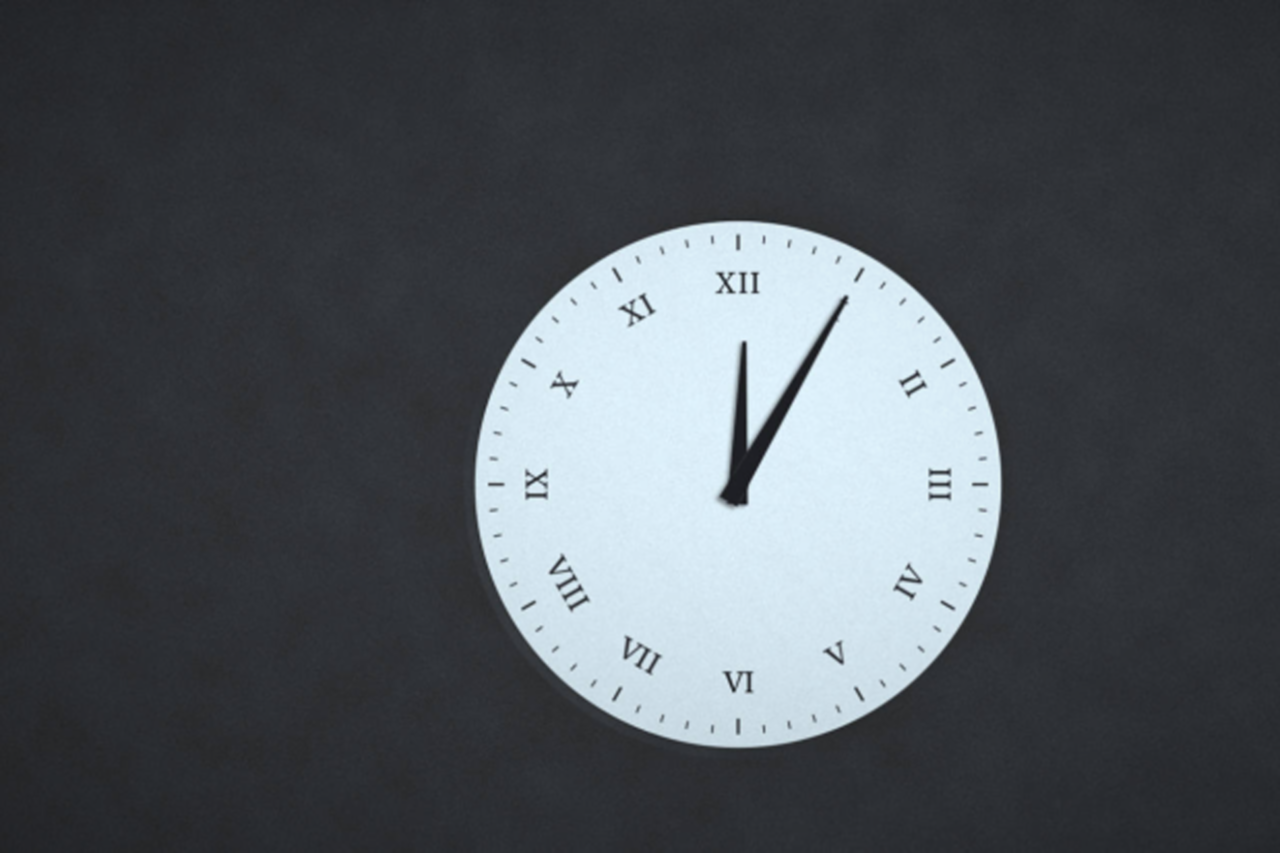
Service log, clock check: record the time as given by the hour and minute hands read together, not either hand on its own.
12:05
